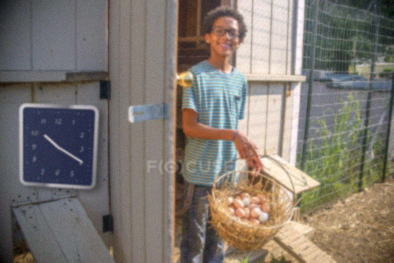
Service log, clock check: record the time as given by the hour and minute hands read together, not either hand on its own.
10:20
